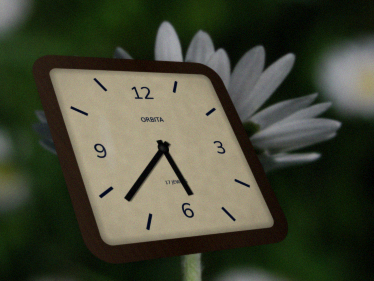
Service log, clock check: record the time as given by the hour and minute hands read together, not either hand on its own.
5:38
